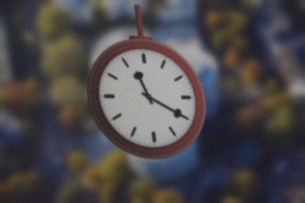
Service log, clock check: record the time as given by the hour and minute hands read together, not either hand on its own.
11:20
